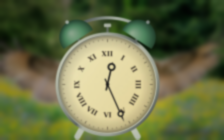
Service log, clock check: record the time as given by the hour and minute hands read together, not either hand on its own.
12:26
